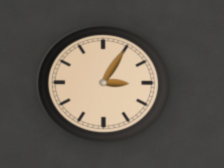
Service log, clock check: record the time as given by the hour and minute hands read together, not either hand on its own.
3:05
